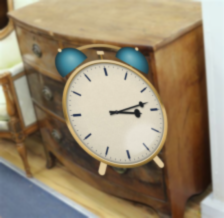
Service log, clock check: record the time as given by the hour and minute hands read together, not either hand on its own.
3:13
